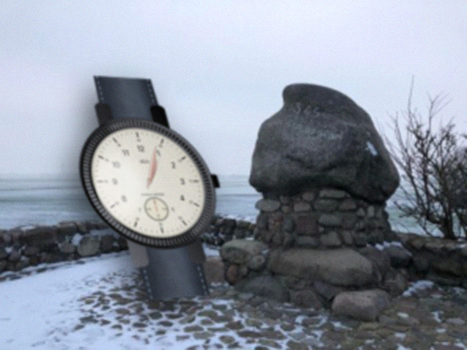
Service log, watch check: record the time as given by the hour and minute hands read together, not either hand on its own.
1:04
